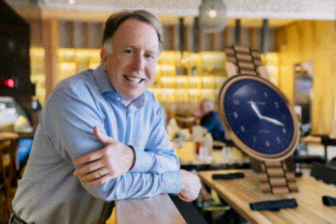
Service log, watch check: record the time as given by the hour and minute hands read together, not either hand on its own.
11:18
